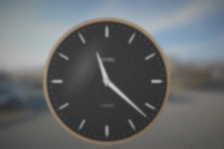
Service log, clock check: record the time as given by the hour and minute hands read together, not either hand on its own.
11:22
